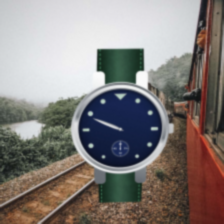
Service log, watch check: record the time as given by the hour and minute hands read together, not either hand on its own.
9:49
